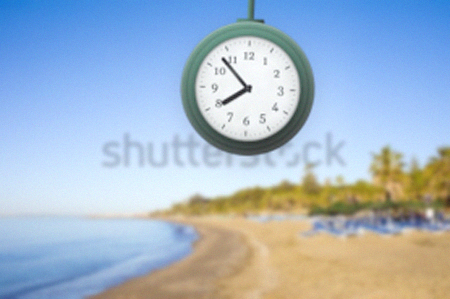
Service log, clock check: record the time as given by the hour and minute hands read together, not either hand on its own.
7:53
